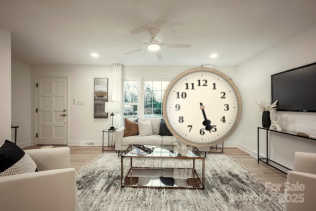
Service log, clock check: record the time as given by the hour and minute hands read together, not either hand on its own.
5:27
